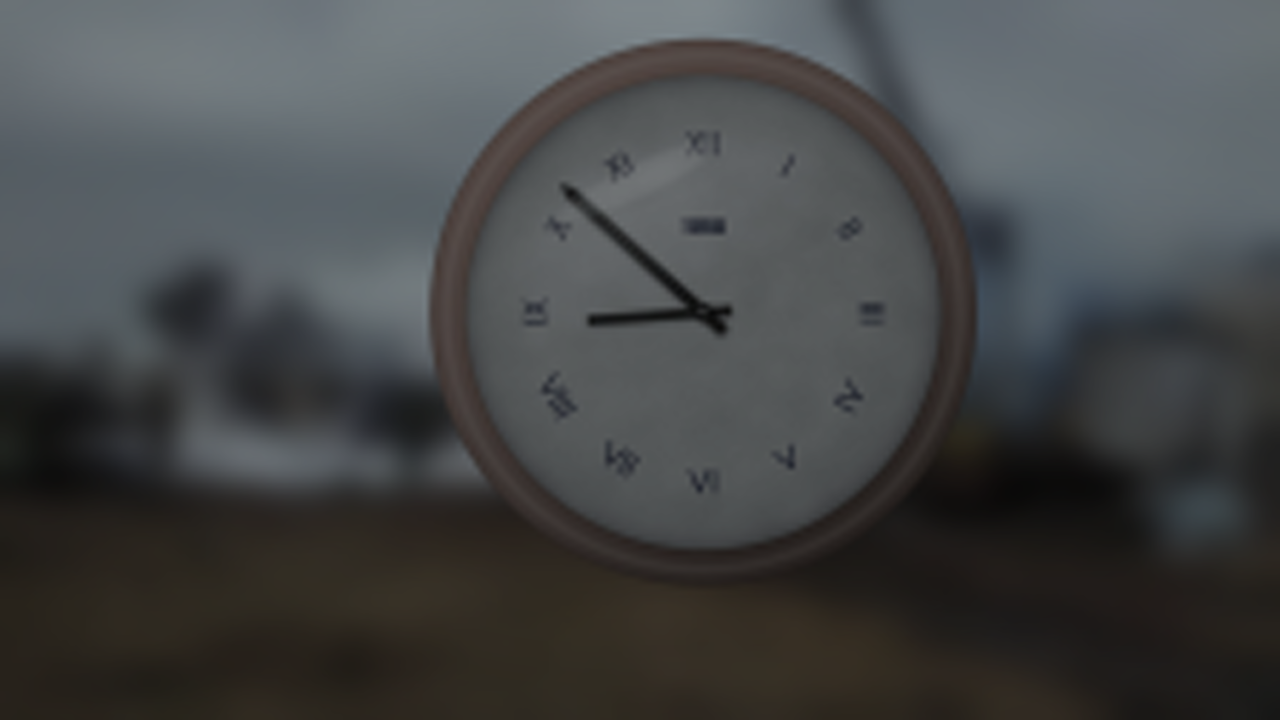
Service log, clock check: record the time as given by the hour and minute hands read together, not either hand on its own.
8:52
